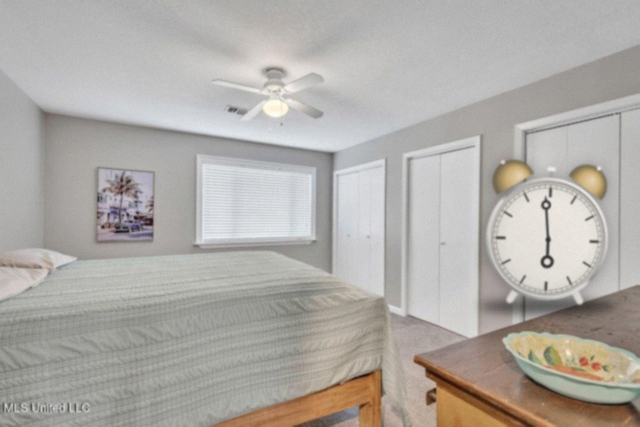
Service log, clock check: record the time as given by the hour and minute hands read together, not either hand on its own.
5:59
